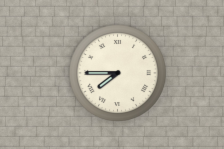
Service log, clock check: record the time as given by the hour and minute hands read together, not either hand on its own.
7:45
